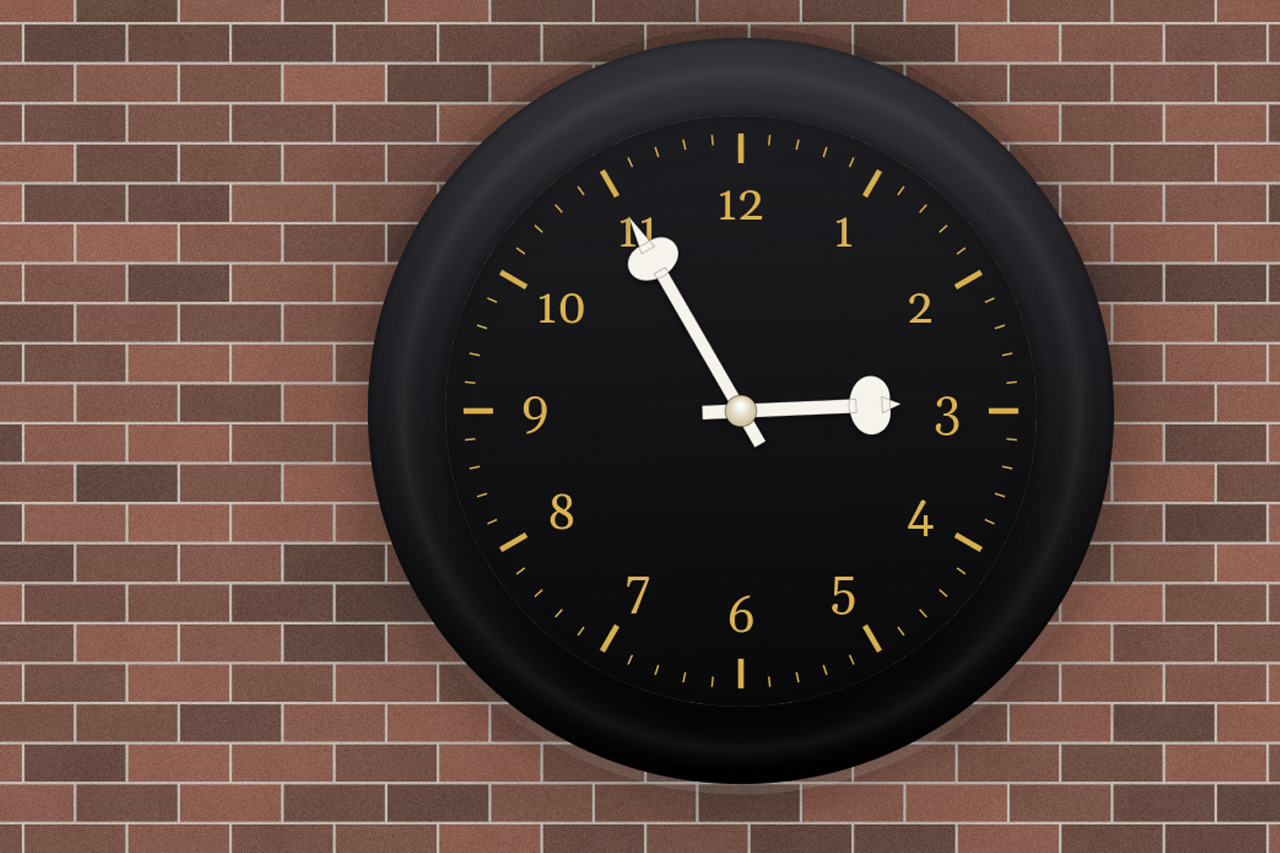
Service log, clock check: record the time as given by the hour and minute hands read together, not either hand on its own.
2:55
